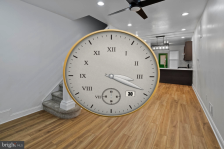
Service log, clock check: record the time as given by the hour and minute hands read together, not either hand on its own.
3:19
